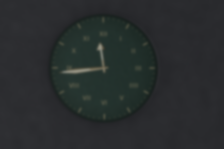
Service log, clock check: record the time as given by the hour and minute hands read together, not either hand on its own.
11:44
